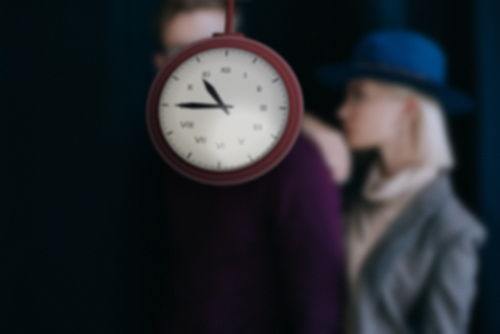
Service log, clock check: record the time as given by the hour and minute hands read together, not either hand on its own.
10:45
